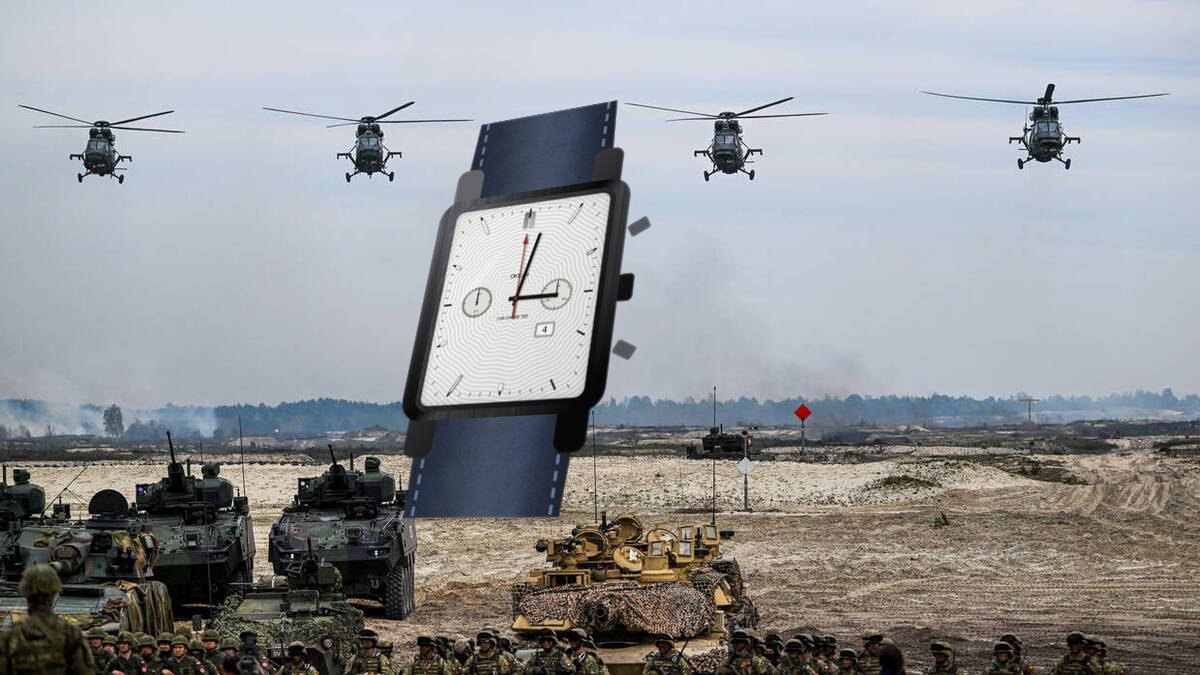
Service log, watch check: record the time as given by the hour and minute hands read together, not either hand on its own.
3:02
